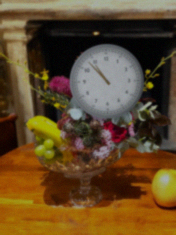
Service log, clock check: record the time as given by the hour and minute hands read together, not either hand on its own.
10:53
